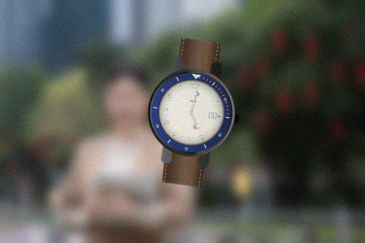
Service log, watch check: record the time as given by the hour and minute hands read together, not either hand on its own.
5:01
